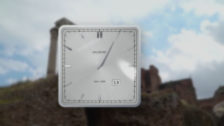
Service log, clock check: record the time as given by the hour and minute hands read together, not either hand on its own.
1:05
